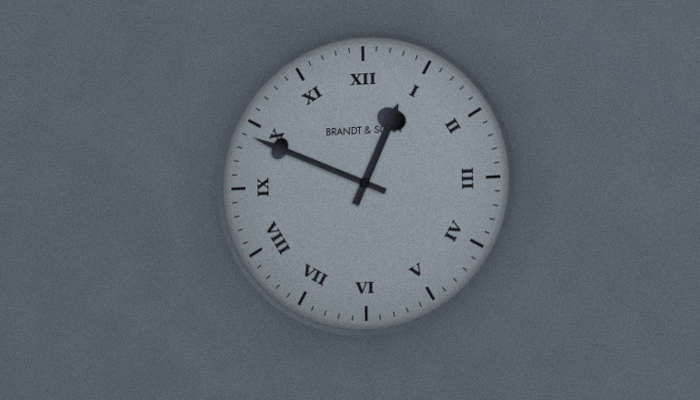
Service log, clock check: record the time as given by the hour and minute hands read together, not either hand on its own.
12:49
